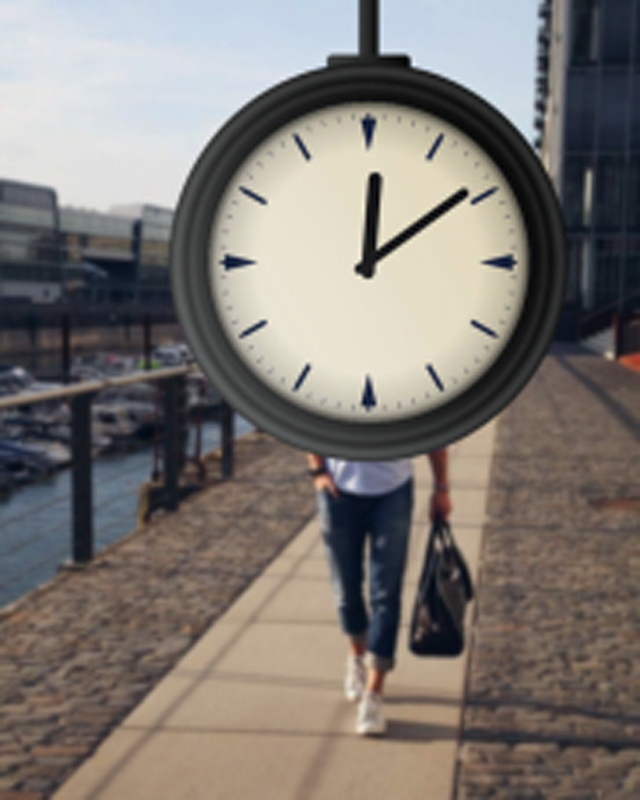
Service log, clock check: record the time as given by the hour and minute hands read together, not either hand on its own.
12:09
